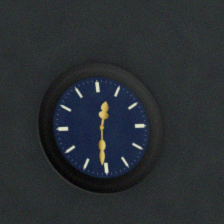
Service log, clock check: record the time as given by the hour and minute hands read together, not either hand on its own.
12:31
